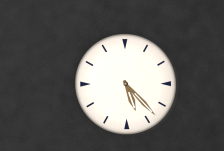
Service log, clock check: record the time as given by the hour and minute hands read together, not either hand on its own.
5:23
